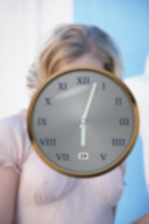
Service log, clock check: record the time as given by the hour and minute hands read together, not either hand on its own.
6:03
